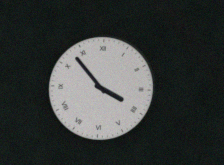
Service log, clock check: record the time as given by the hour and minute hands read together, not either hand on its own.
3:53
